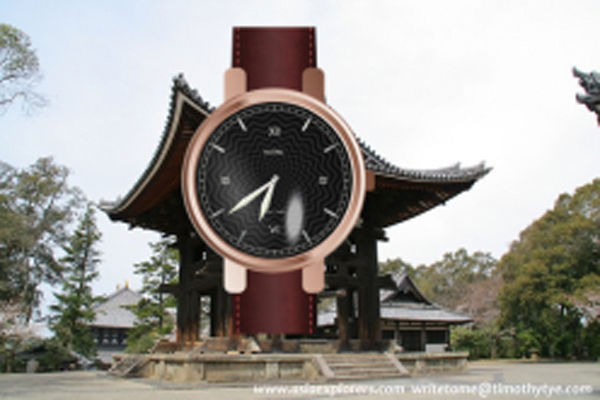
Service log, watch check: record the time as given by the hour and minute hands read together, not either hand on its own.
6:39
